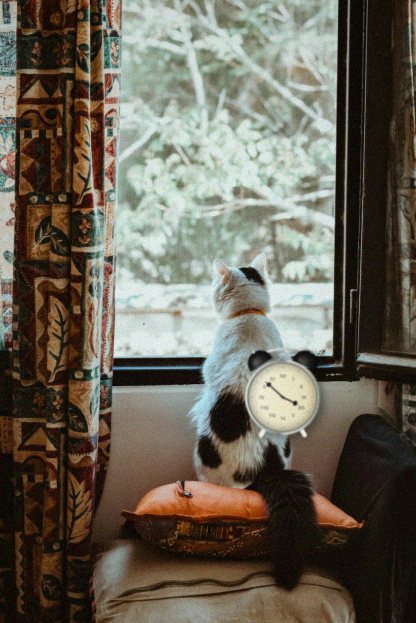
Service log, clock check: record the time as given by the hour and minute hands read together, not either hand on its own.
3:52
